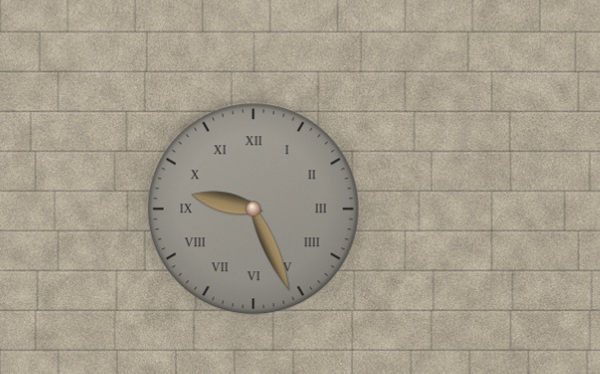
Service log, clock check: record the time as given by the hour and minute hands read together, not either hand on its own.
9:26
